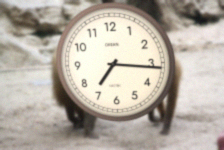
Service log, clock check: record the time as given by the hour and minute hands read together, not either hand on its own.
7:16
